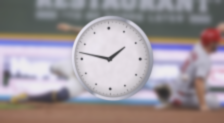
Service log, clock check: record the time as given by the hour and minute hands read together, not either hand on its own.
1:47
